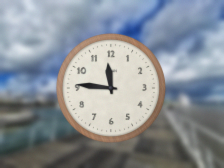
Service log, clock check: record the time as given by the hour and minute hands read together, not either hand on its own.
11:46
